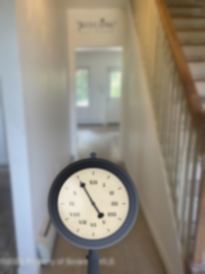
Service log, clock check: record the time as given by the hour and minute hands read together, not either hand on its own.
4:55
